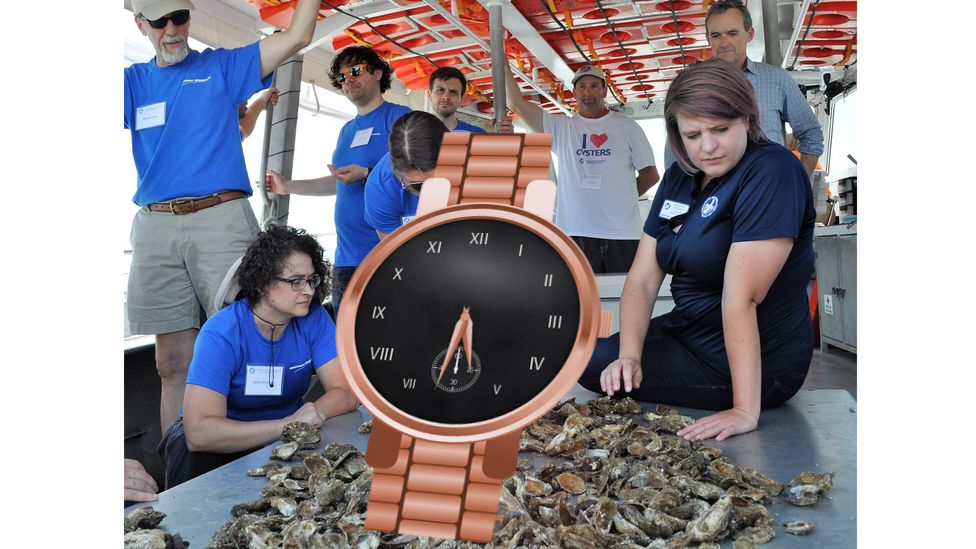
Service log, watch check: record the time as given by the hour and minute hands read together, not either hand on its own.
5:32
